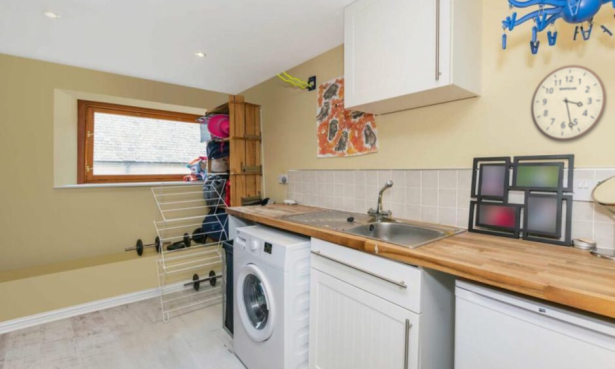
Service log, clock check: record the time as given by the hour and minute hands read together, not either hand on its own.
3:27
